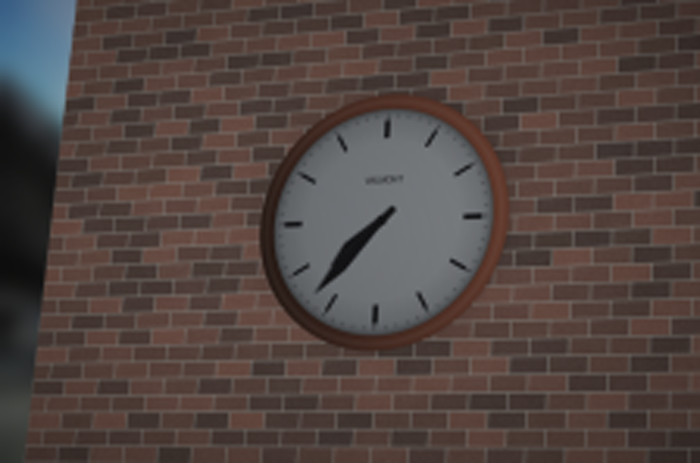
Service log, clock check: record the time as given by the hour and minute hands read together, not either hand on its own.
7:37
